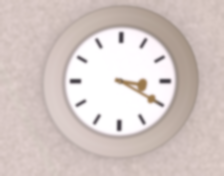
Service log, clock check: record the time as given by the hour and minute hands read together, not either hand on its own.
3:20
